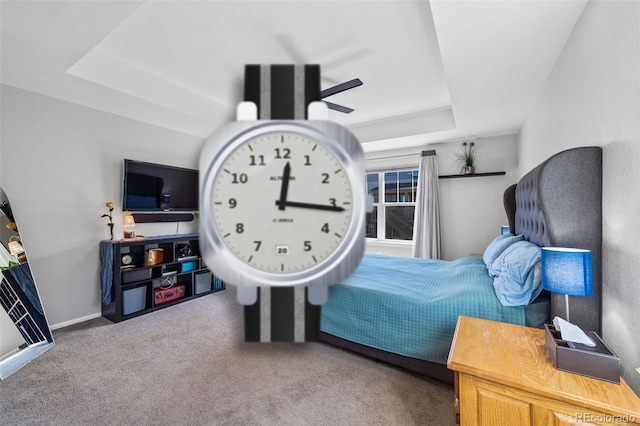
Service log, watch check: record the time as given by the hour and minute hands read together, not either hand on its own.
12:16
